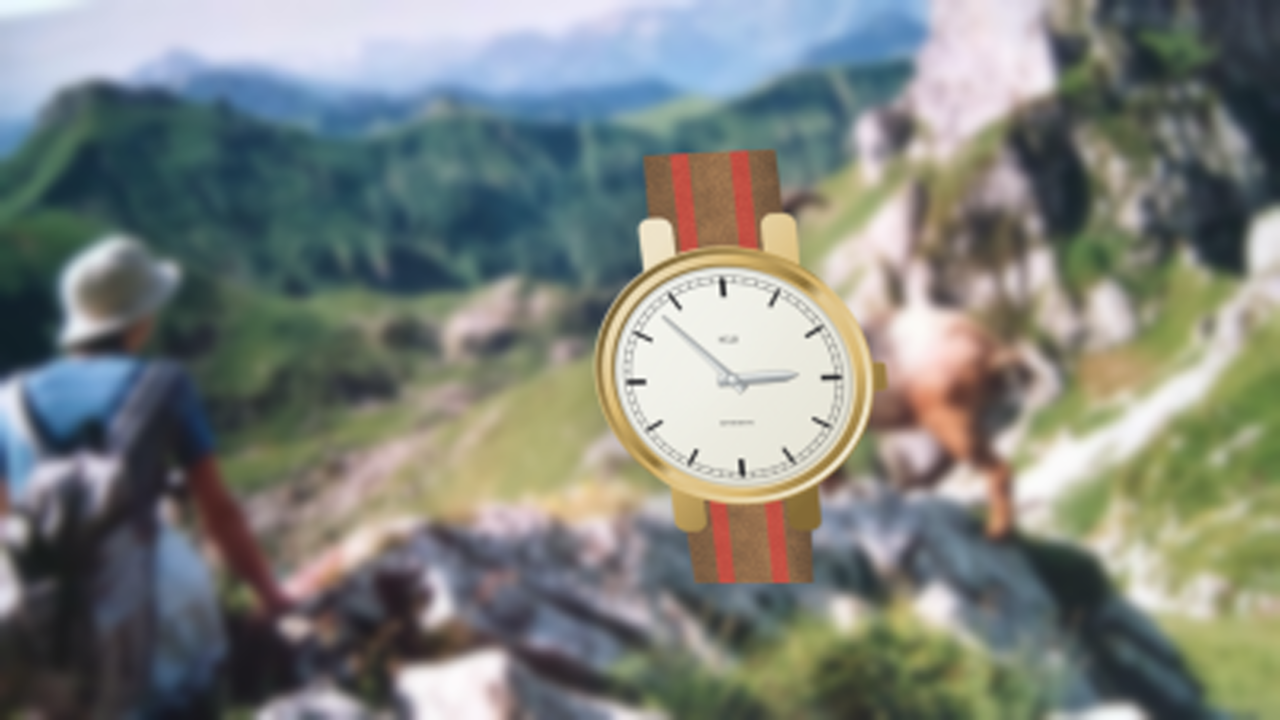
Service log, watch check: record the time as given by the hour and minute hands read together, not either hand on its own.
2:53
